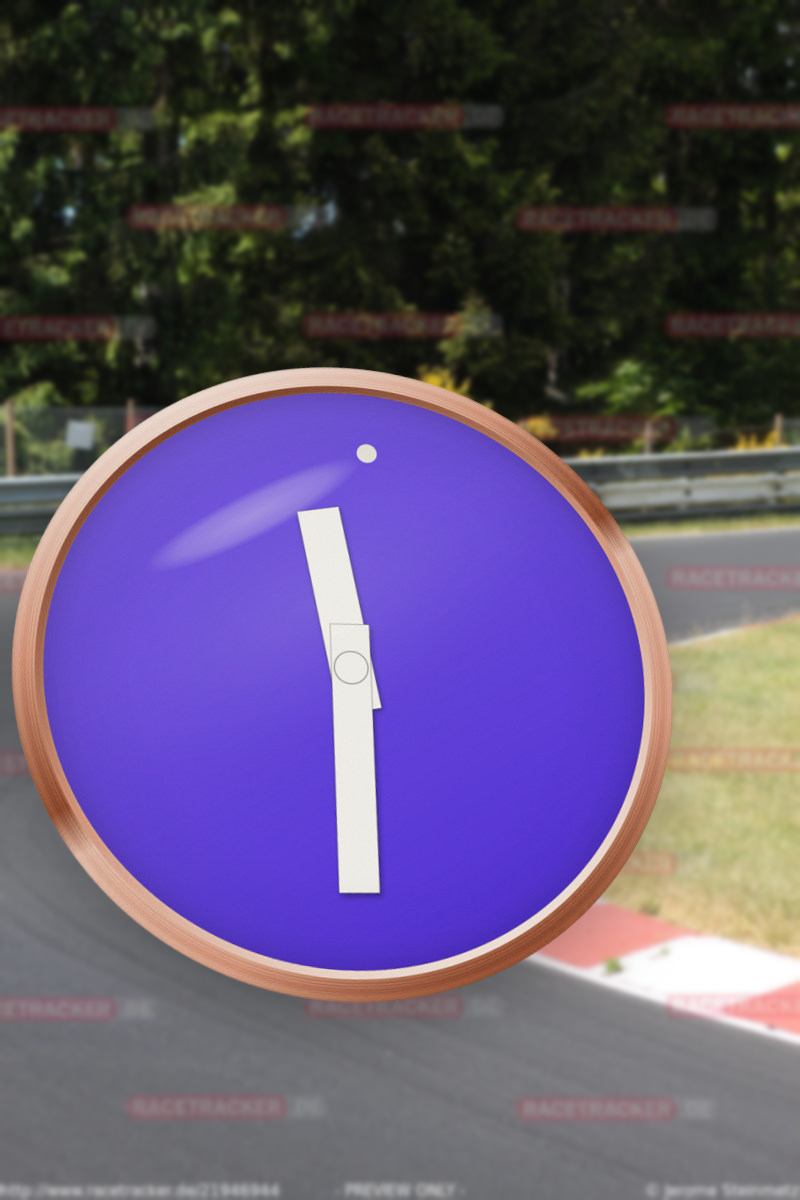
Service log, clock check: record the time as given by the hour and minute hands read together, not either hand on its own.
11:29
